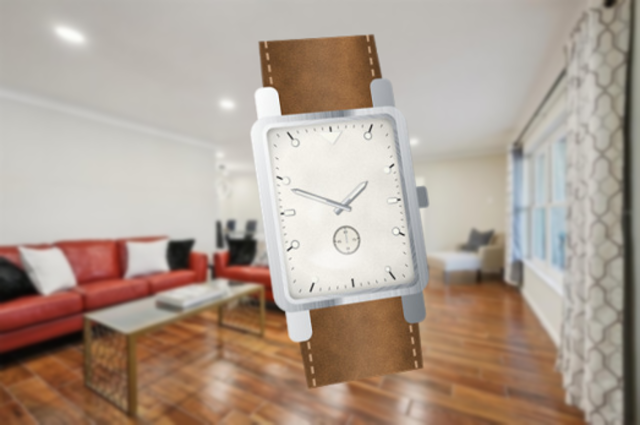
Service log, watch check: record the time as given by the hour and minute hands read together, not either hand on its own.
1:49
